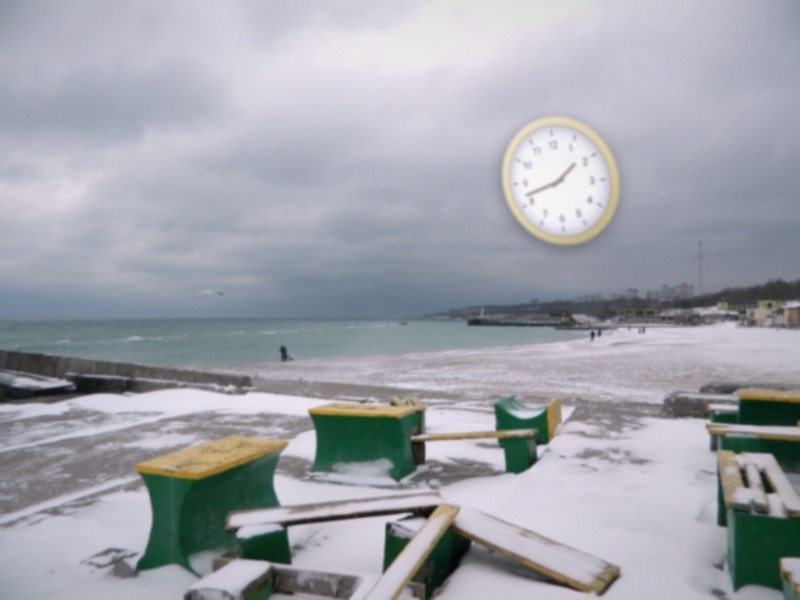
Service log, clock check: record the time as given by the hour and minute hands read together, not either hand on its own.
1:42
